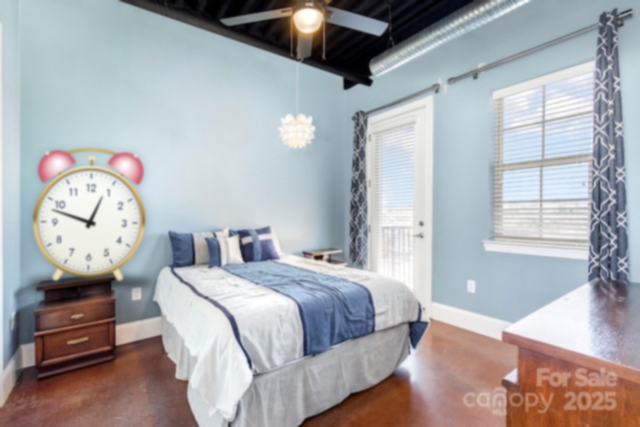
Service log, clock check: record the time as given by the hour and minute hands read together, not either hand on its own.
12:48
